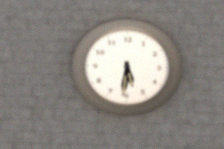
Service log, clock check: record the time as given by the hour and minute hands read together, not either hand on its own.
5:31
